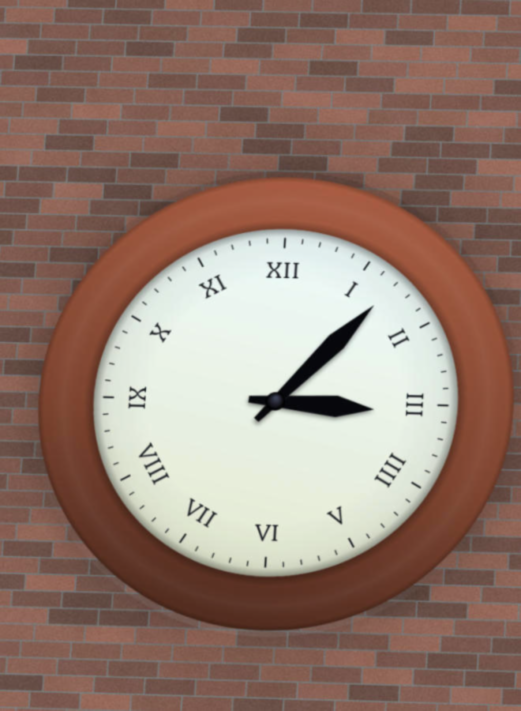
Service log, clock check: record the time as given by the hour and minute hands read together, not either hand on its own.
3:07
